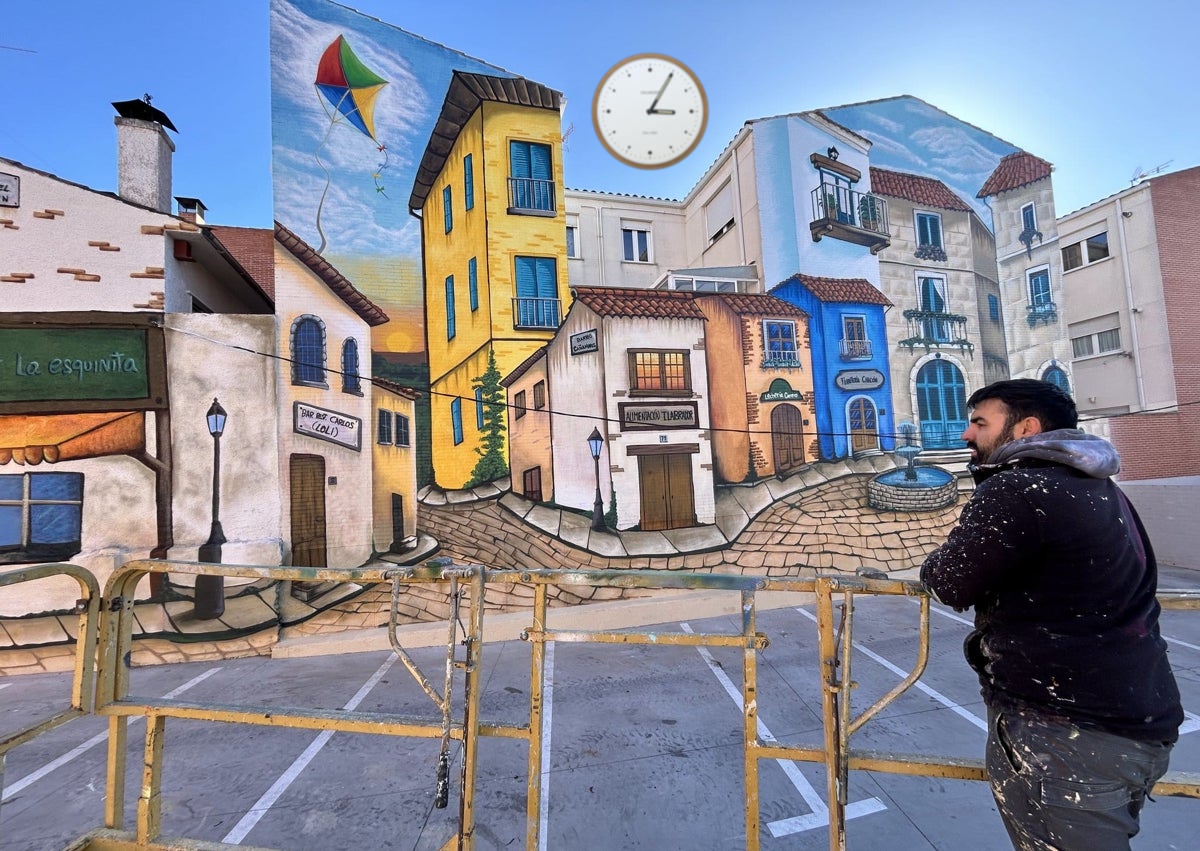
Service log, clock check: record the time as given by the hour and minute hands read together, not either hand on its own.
3:05
